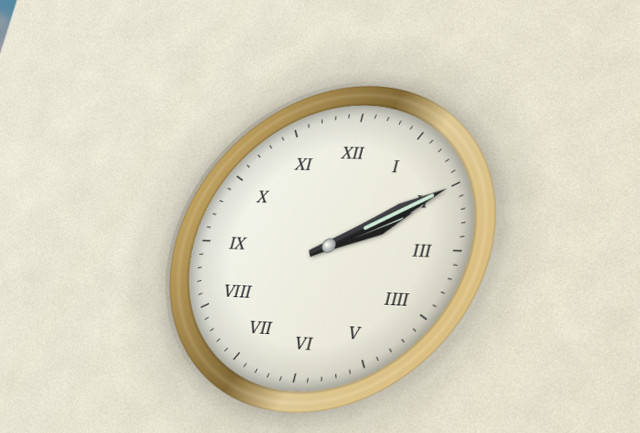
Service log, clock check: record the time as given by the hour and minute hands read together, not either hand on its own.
2:10
